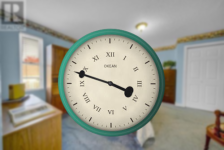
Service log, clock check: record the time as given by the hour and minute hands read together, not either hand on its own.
3:48
